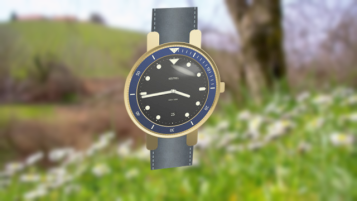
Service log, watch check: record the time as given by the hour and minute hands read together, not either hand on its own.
3:44
